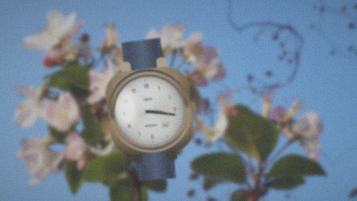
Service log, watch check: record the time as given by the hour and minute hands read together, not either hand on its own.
3:17
